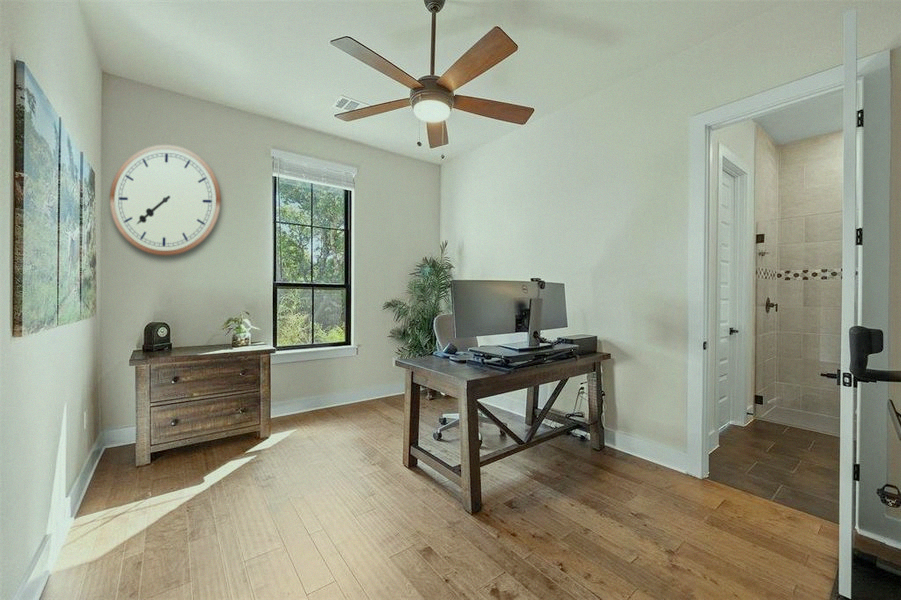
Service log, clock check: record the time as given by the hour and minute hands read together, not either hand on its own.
7:38
